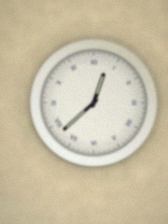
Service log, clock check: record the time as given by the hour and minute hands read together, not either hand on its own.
12:38
